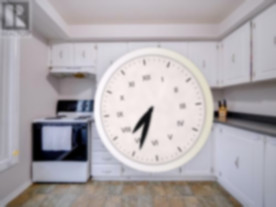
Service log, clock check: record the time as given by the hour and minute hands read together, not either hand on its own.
7:34
